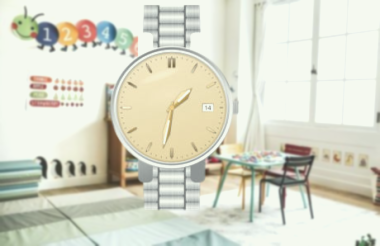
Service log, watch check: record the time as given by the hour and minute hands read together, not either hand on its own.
1:32
